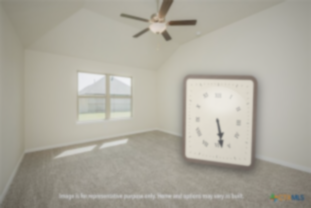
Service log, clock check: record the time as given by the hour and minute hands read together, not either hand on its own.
5:28
